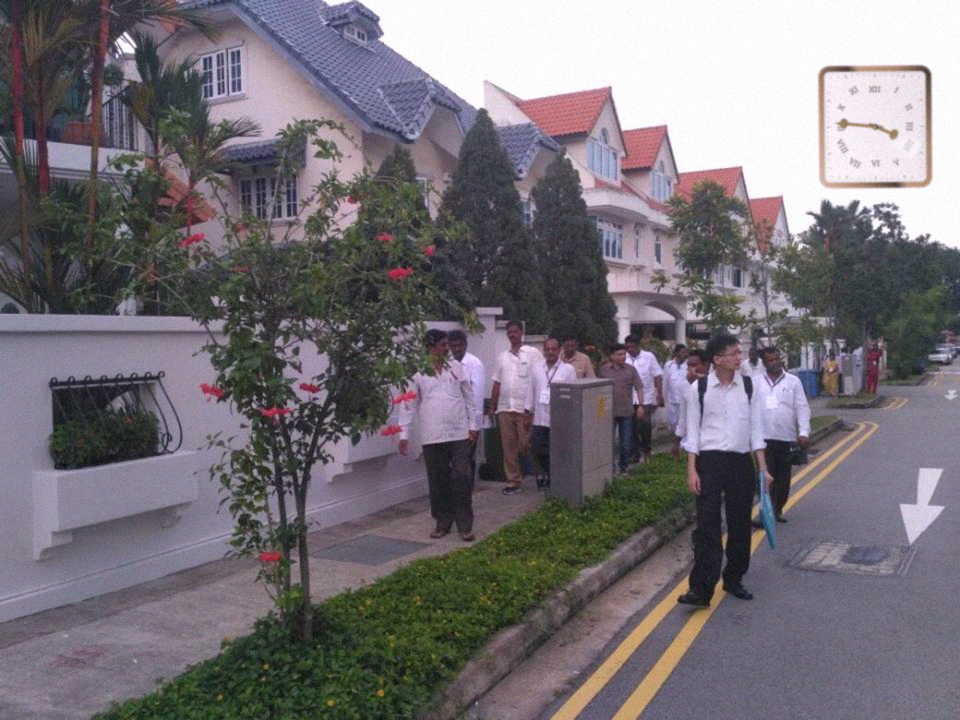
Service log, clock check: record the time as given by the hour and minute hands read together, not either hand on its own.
3:46
